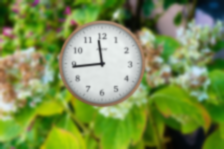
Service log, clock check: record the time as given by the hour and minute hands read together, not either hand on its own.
11:44
